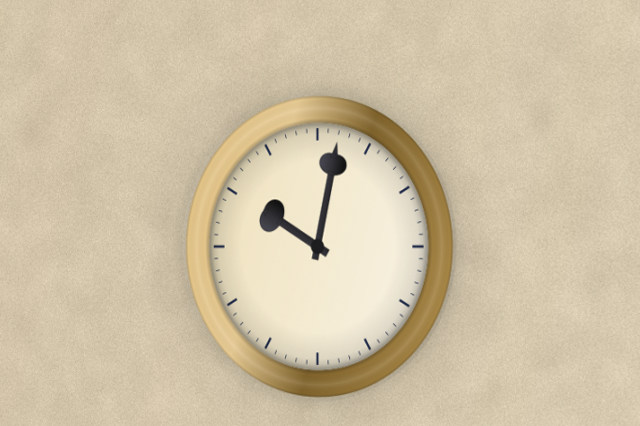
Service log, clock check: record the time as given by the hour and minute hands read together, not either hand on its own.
10:02
